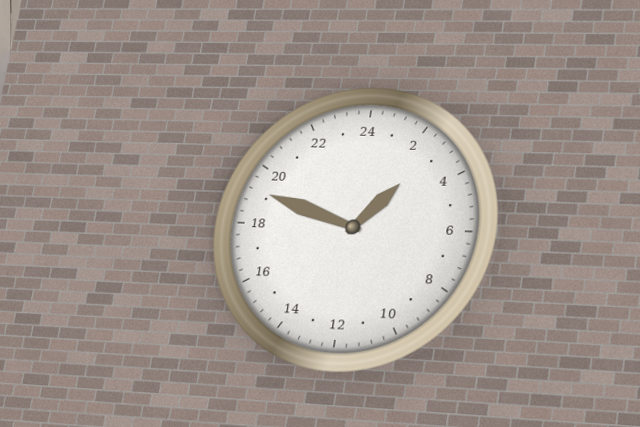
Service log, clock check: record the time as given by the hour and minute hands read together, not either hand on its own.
2:48
